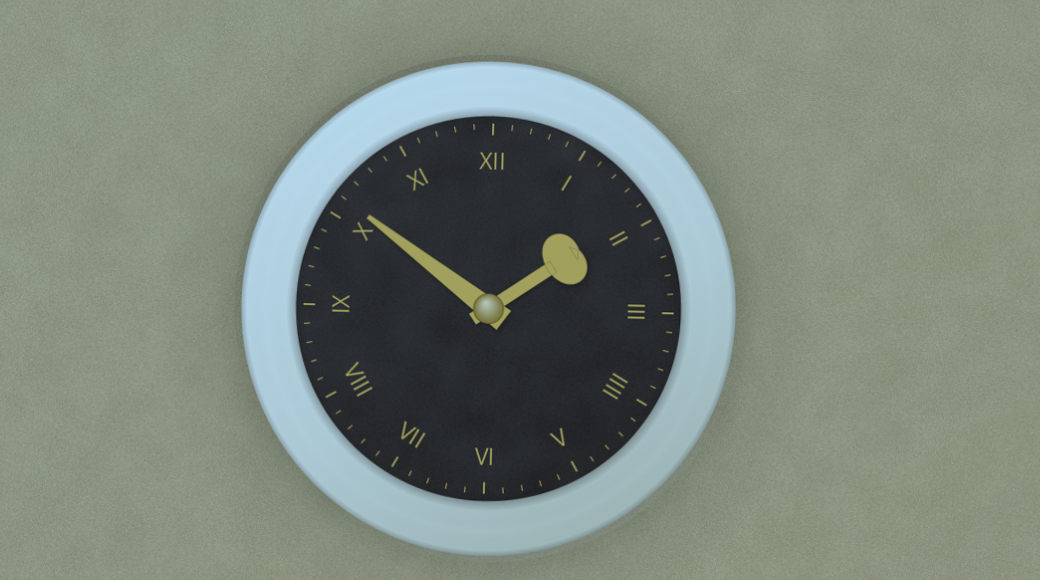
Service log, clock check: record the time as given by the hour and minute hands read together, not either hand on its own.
1:51
